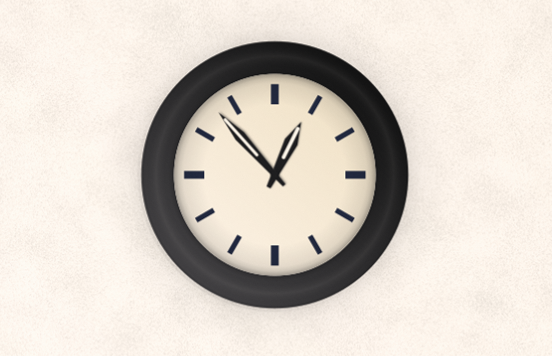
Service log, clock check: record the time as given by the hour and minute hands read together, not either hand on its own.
12:53
